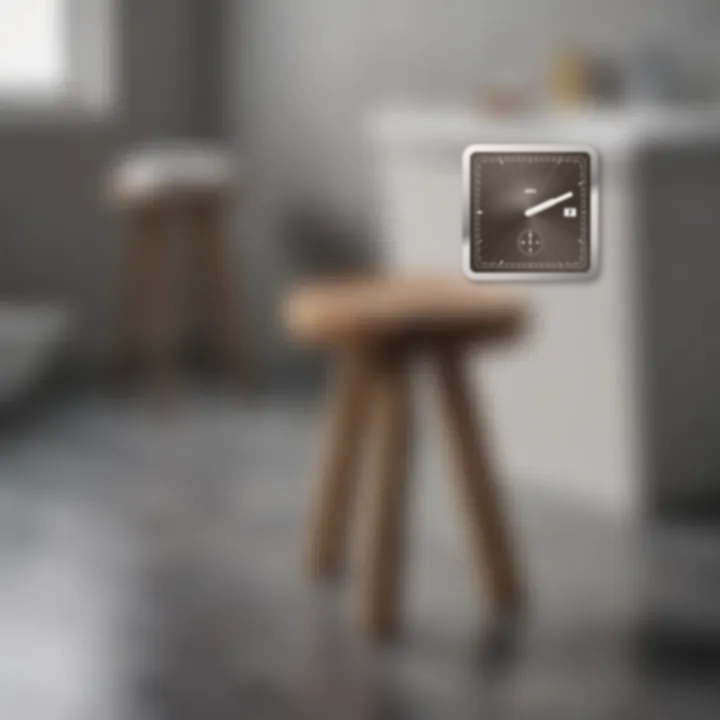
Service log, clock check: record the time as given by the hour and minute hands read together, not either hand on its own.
2:11
